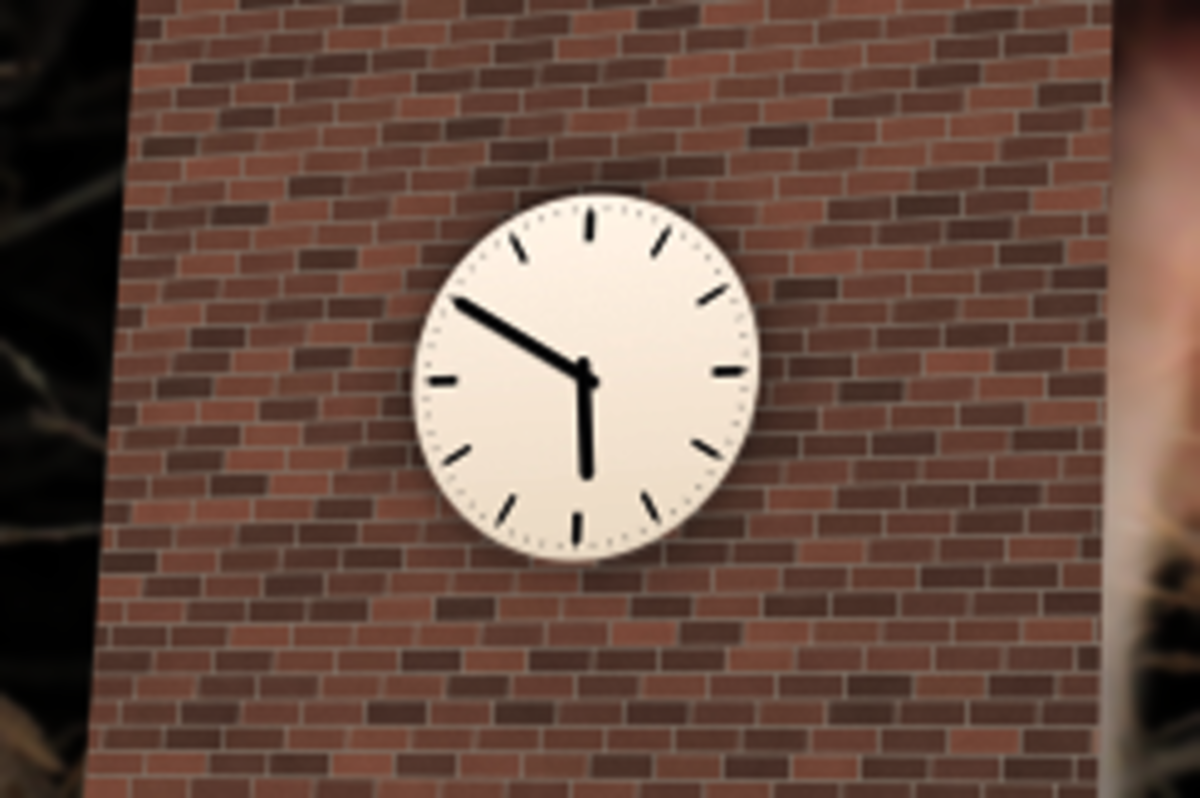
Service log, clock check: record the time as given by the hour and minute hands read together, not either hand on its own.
5:50
